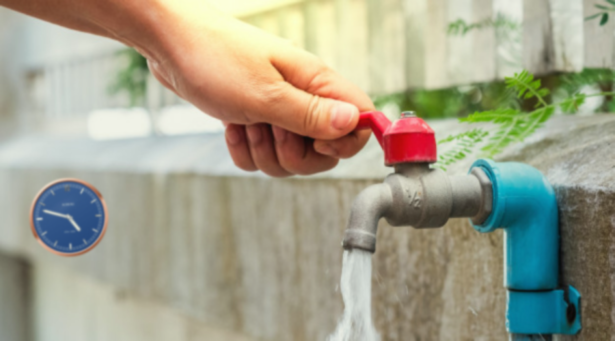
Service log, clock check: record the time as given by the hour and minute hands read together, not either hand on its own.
4:48
